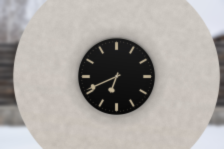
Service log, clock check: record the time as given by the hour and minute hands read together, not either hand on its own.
6:41
